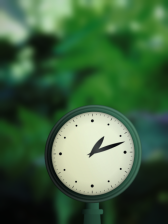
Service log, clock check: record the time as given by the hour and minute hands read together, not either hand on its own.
1:12
